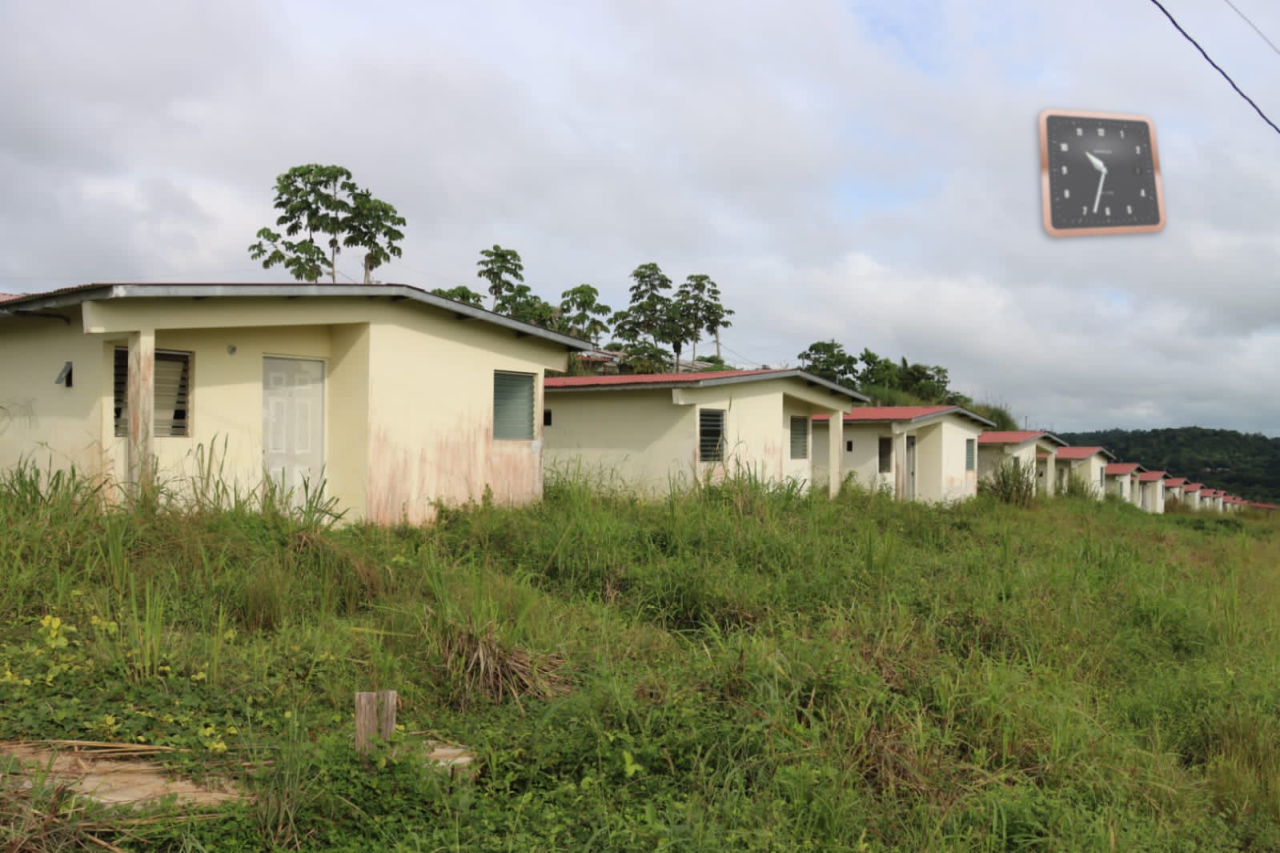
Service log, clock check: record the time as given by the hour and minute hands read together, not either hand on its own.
10:33
